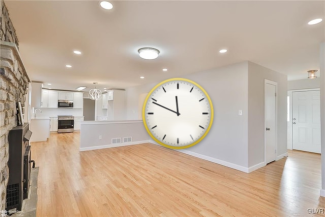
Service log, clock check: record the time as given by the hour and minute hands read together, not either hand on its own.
11:49
